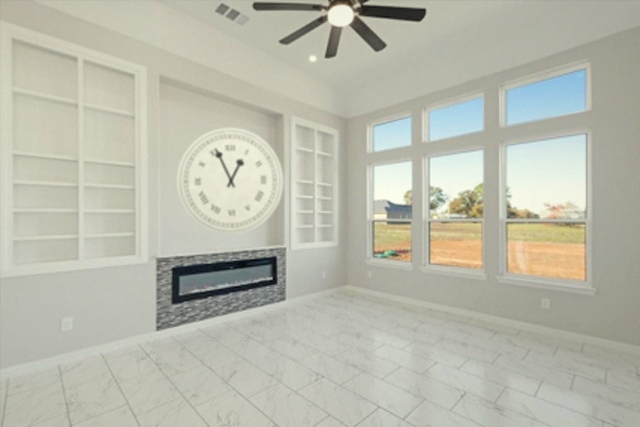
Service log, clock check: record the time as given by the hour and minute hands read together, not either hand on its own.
12:56
